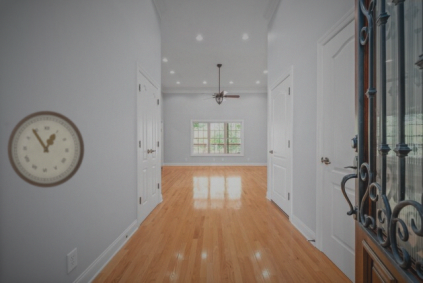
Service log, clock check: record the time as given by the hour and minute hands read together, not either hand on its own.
12:54
